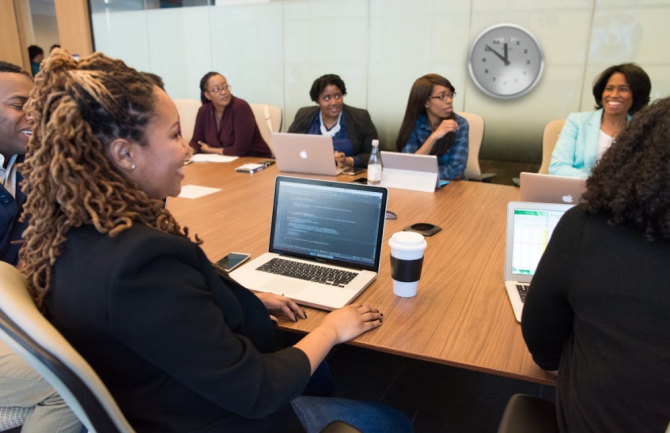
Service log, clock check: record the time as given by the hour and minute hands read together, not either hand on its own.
11:51
